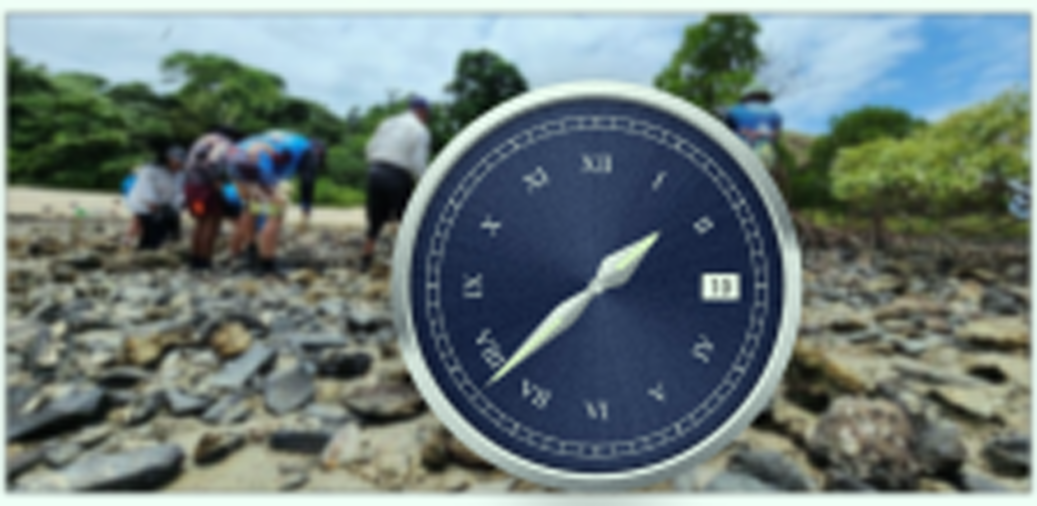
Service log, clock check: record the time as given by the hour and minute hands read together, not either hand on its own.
1:38
